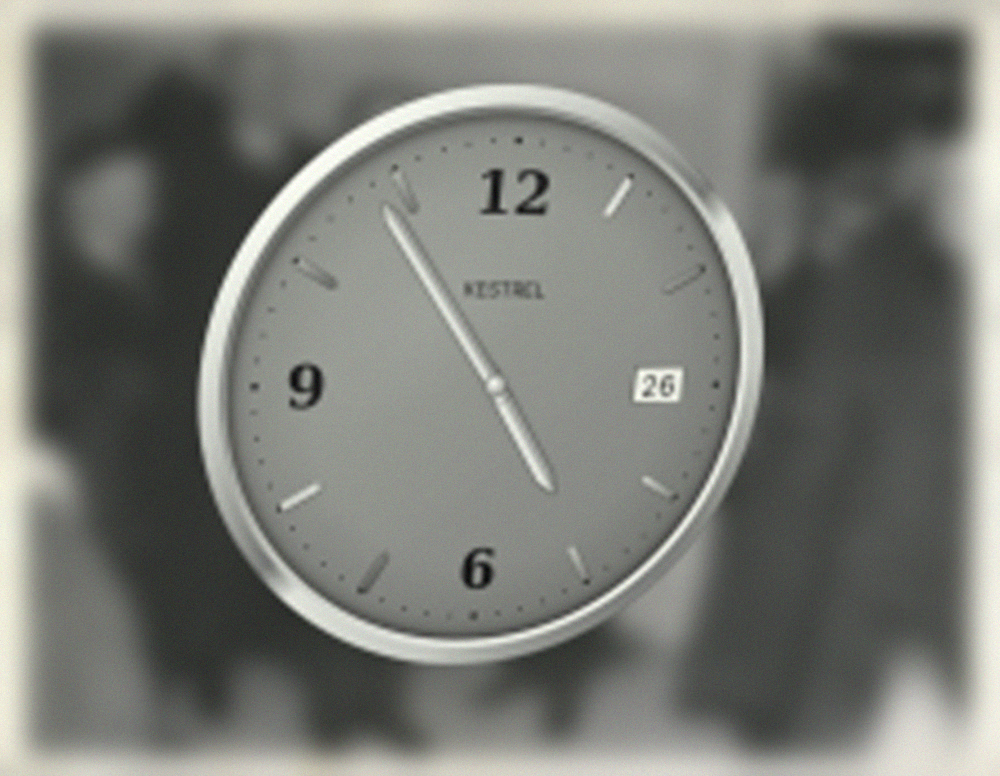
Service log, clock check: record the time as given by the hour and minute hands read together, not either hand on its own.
4:54
